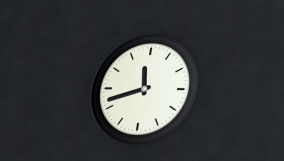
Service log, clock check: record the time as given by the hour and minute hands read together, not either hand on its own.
11:42
